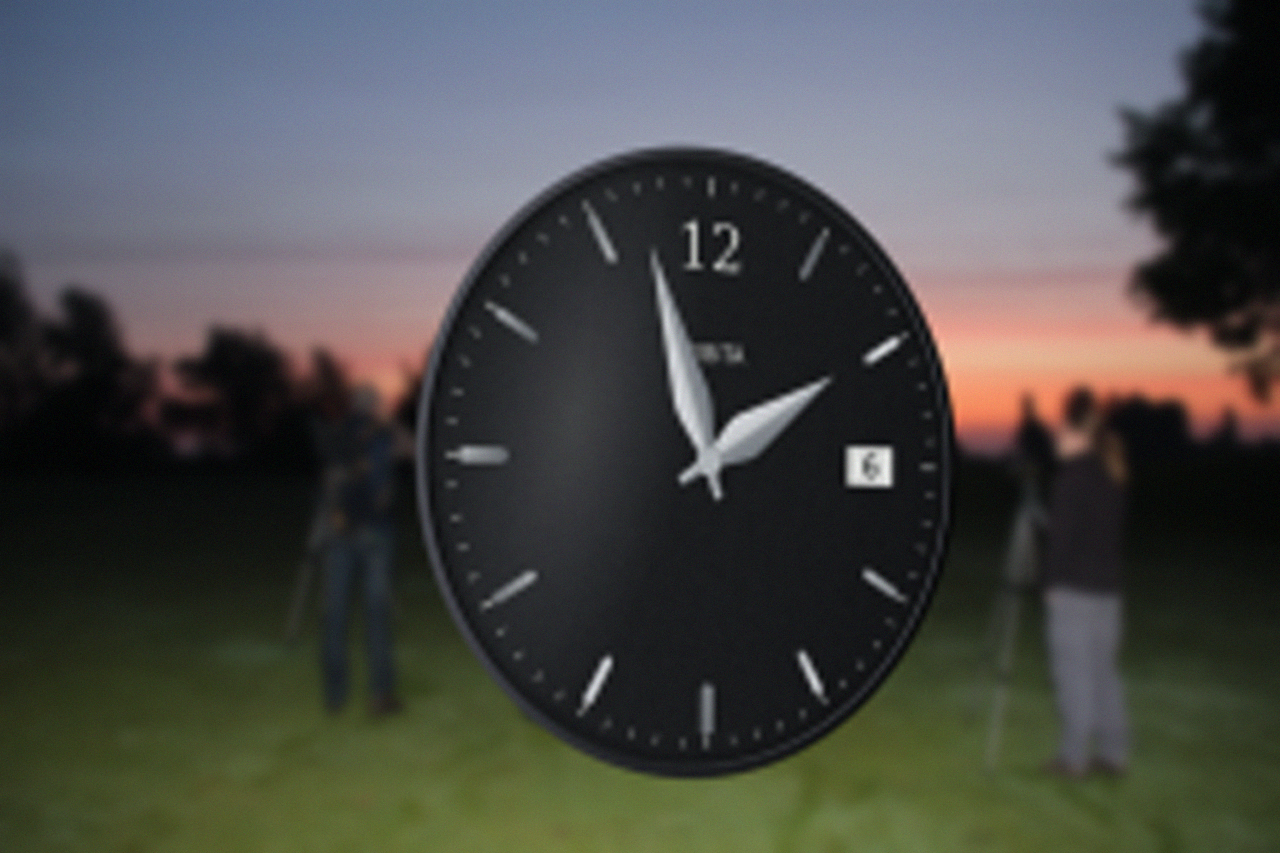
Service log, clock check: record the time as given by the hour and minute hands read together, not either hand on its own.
1:57
